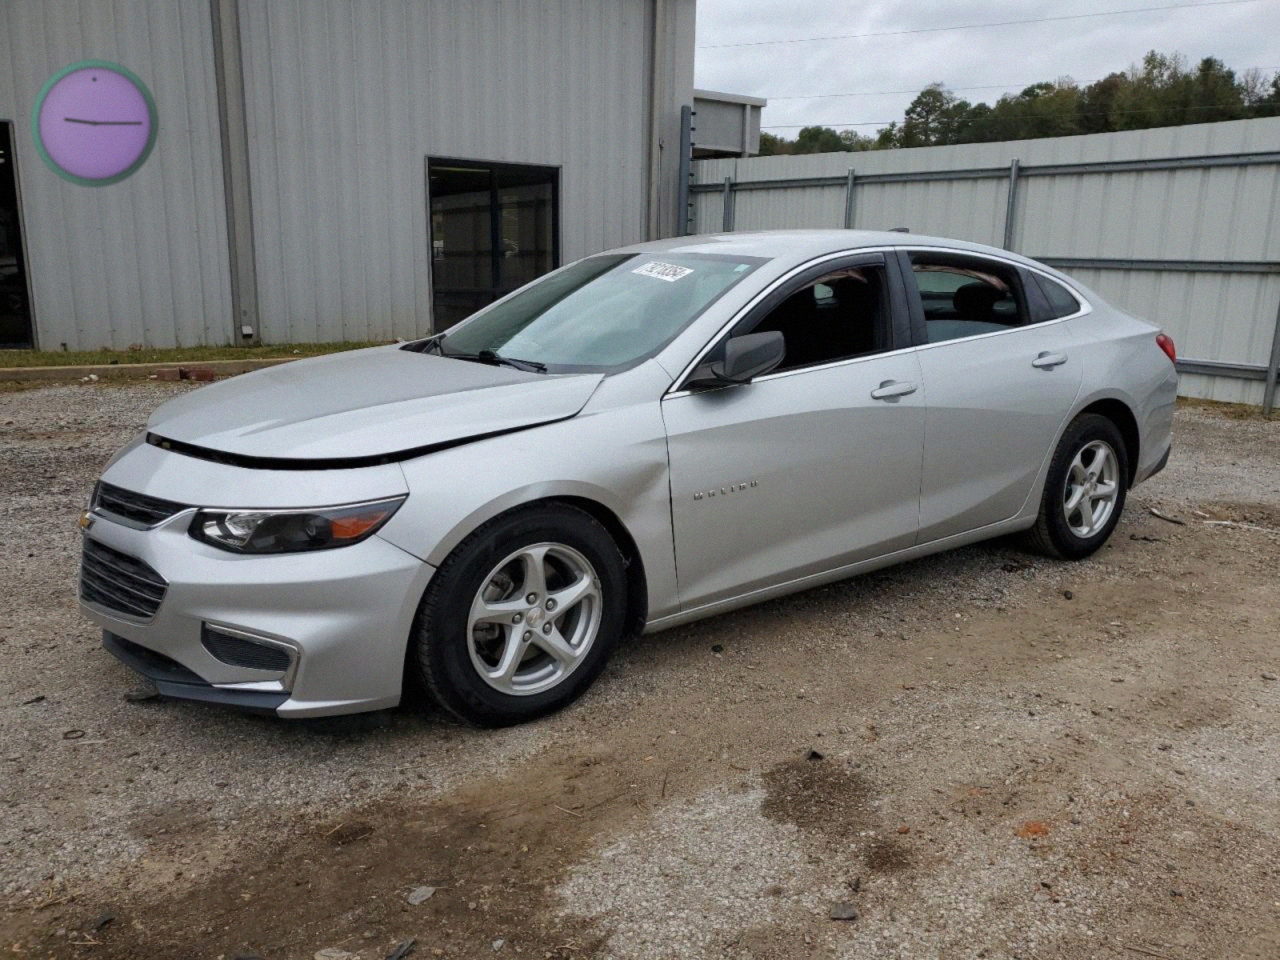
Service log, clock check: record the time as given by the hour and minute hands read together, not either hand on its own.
9:15
